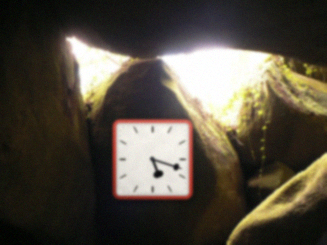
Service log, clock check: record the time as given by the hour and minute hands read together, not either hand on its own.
5:18
